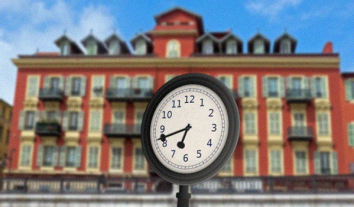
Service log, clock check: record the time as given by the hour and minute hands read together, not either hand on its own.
6:42
